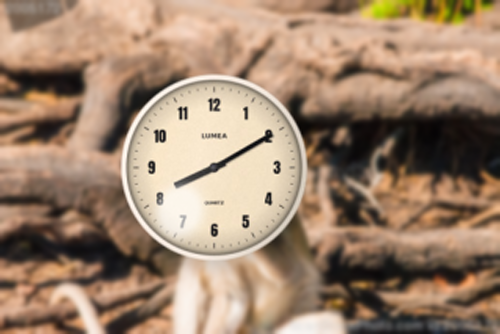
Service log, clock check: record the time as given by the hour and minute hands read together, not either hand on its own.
8:10
